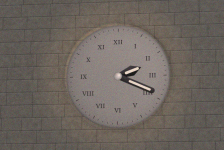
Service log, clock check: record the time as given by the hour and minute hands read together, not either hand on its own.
2:19
